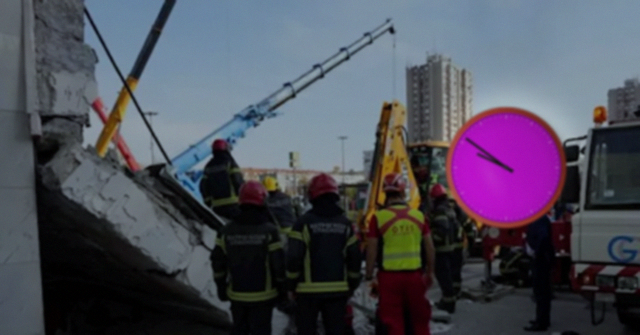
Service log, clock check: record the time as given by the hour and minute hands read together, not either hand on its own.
9:51
